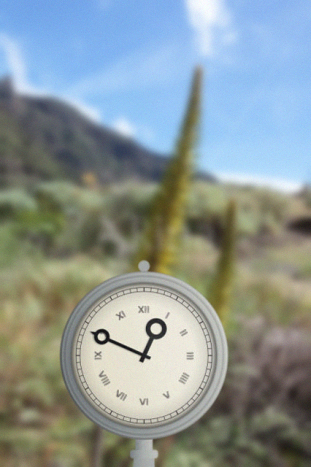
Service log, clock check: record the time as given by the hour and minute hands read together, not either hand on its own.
12:49
